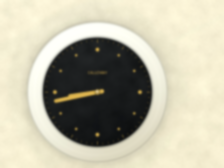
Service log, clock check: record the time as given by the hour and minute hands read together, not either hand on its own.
8:43
